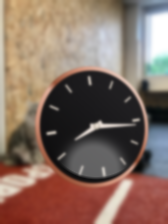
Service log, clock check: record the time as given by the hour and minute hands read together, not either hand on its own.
8:16
